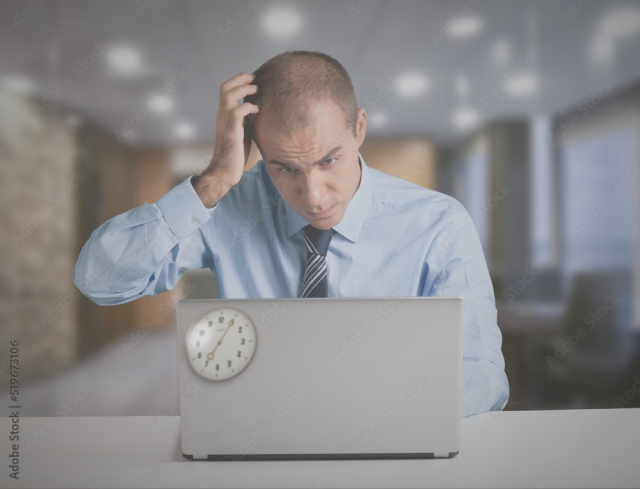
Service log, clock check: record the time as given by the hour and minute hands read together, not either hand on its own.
7:05
